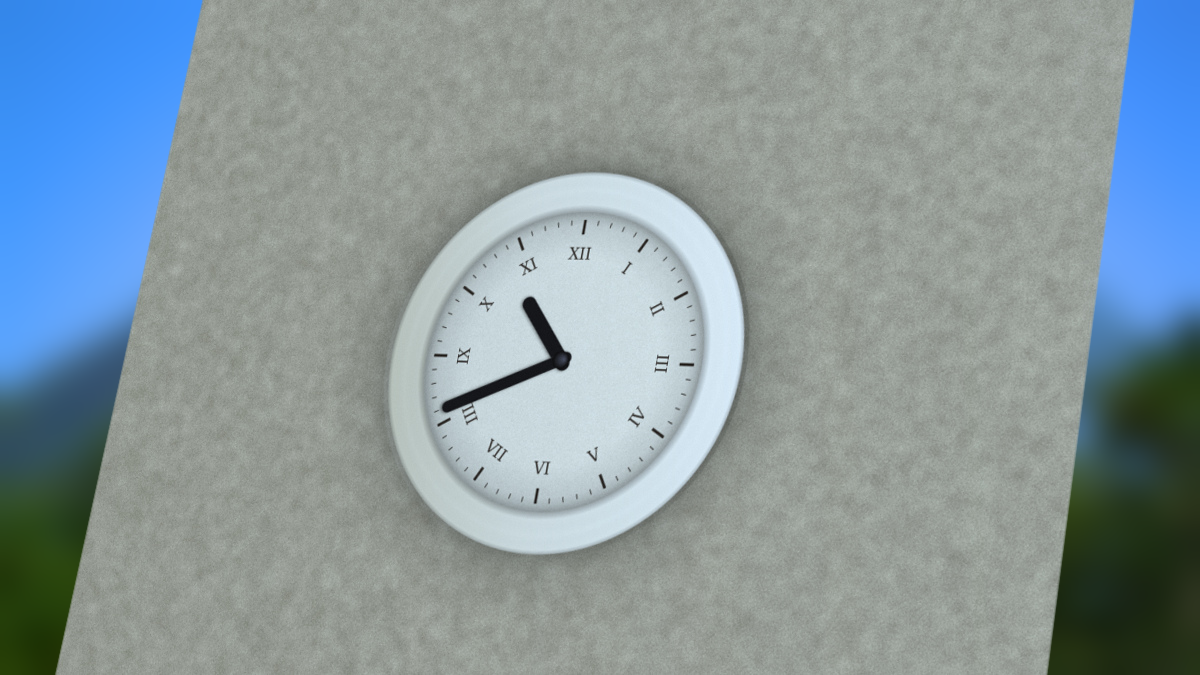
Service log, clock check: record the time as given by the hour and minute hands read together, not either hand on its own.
10:41
